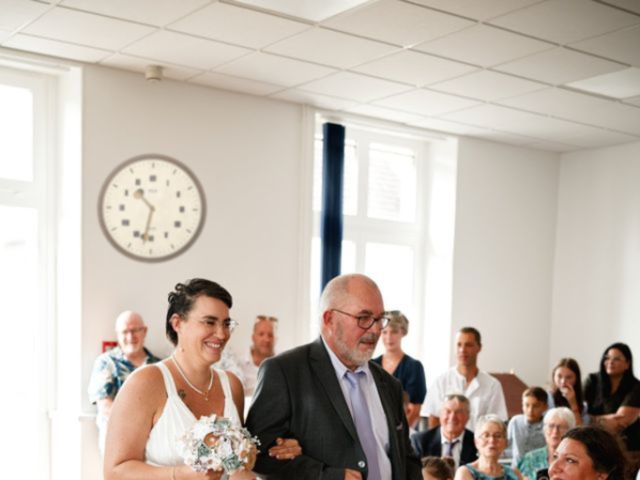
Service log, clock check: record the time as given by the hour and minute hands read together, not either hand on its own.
10:32
